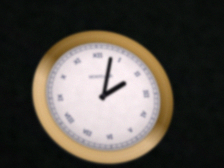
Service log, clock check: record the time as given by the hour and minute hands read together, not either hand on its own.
2:03
